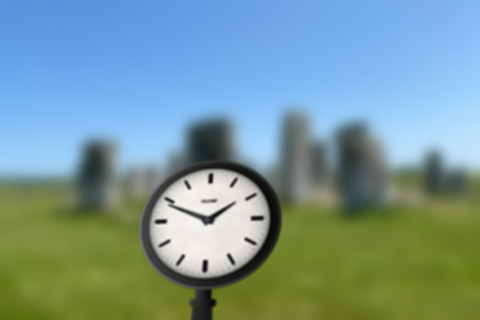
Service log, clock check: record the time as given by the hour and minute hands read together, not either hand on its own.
1:49
